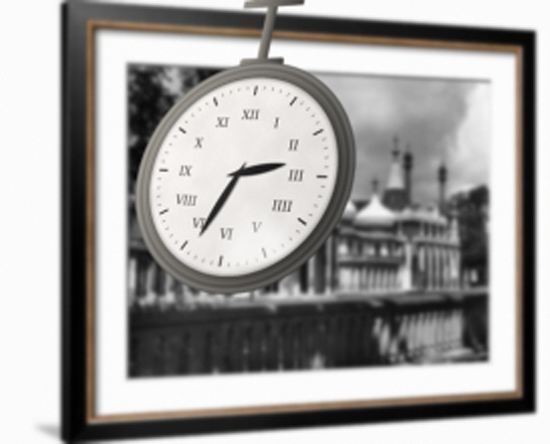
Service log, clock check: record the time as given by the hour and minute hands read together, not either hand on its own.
2:34
